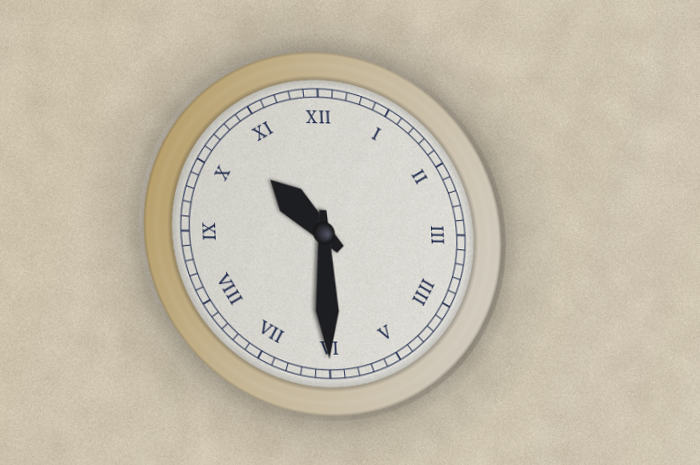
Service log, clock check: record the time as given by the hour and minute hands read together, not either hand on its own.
10:30
